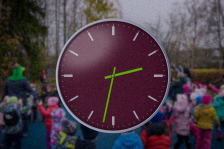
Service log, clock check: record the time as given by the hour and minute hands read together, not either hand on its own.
2:32
